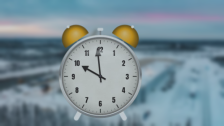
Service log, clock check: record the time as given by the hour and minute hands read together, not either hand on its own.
9:59
